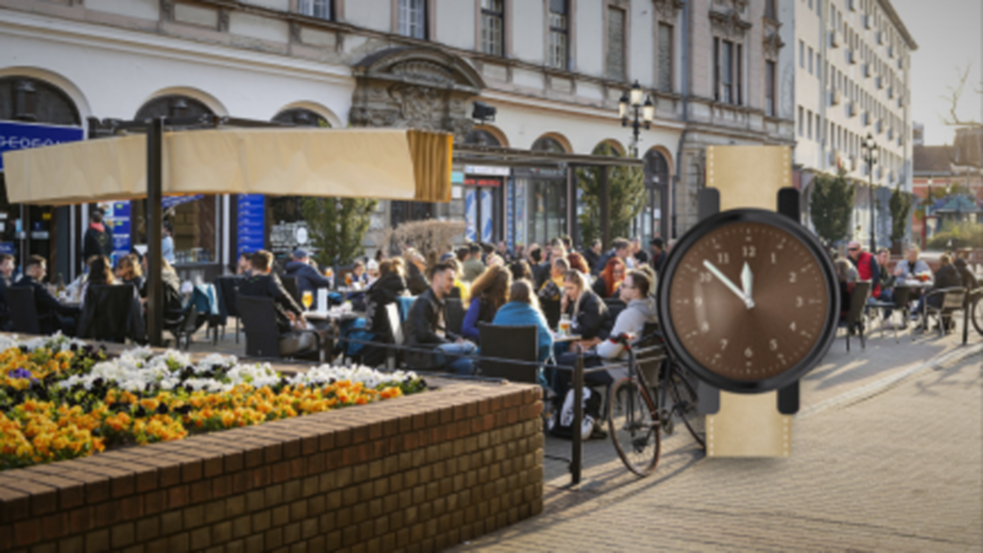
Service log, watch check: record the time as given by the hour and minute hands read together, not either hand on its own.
11:52
